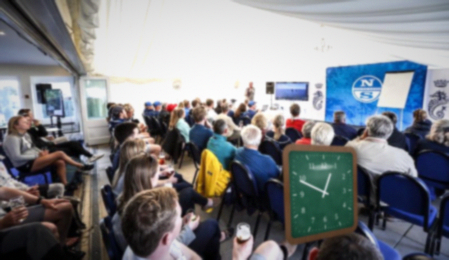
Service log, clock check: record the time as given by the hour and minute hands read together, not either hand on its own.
12:49
